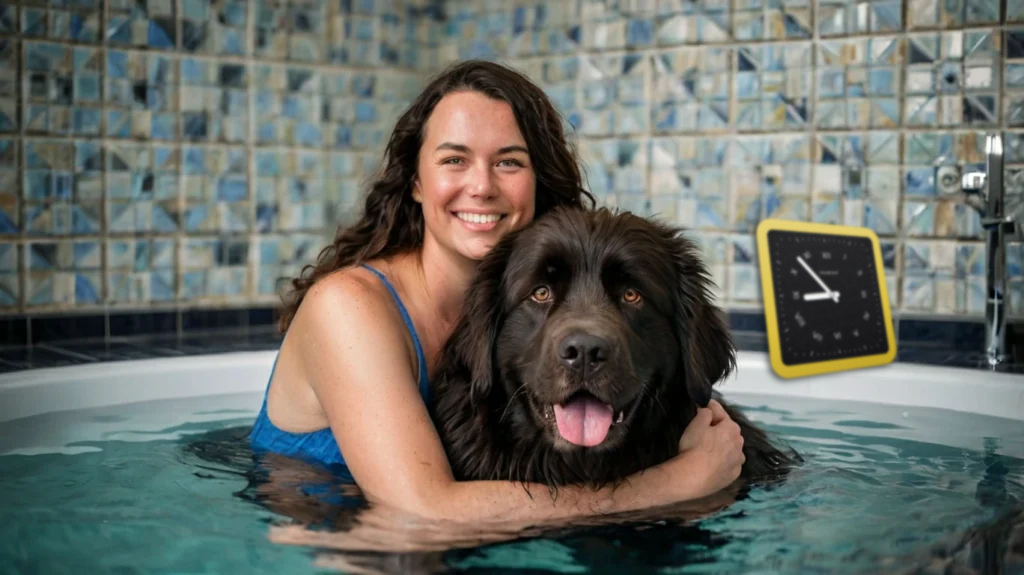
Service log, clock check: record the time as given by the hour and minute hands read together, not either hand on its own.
8:53
